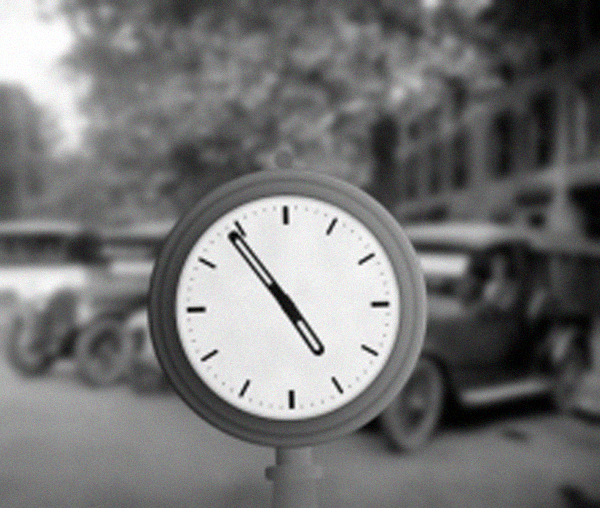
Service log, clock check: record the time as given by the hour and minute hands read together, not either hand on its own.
4:54
